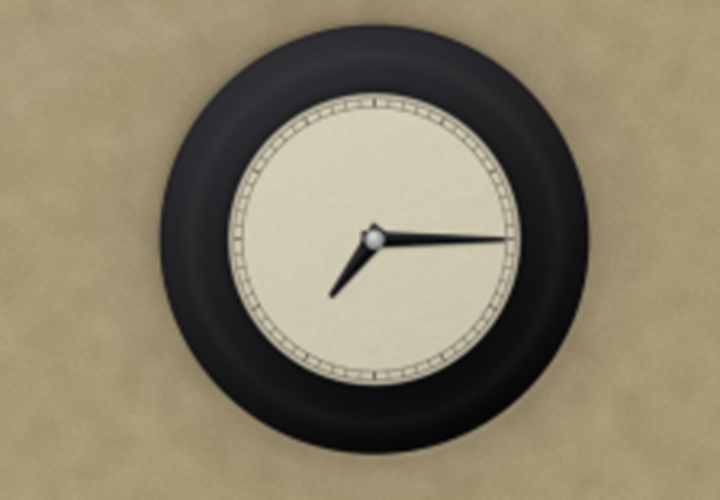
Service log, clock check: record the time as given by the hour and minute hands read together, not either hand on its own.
7:15
